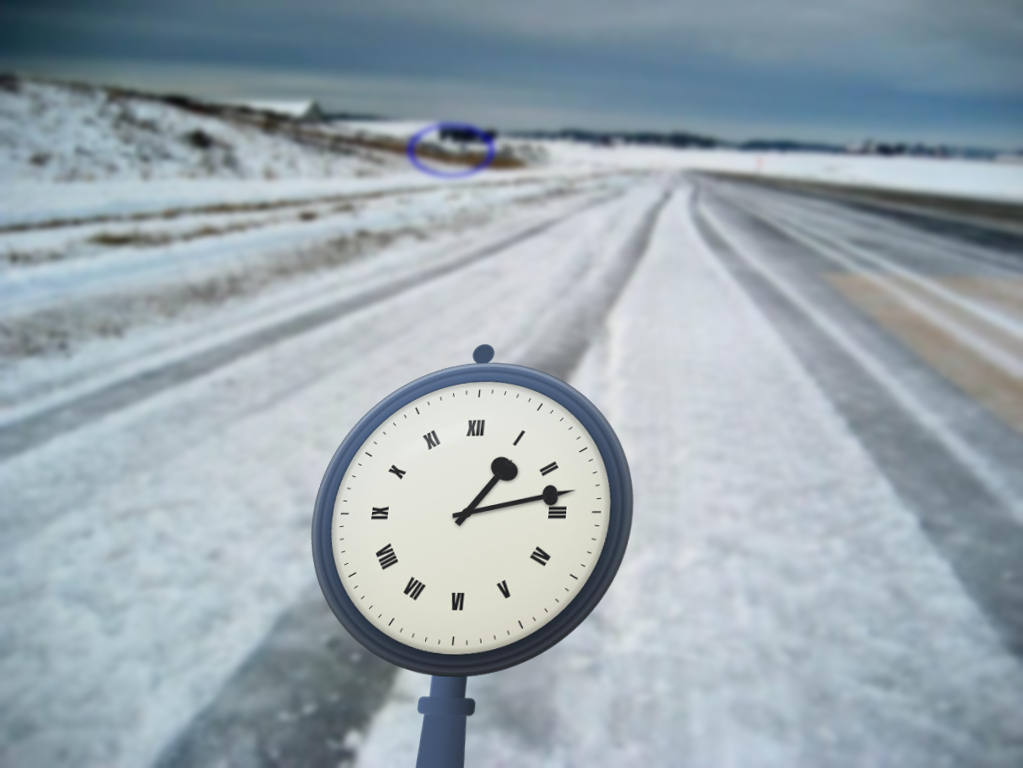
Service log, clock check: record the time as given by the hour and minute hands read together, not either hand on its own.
1:13
